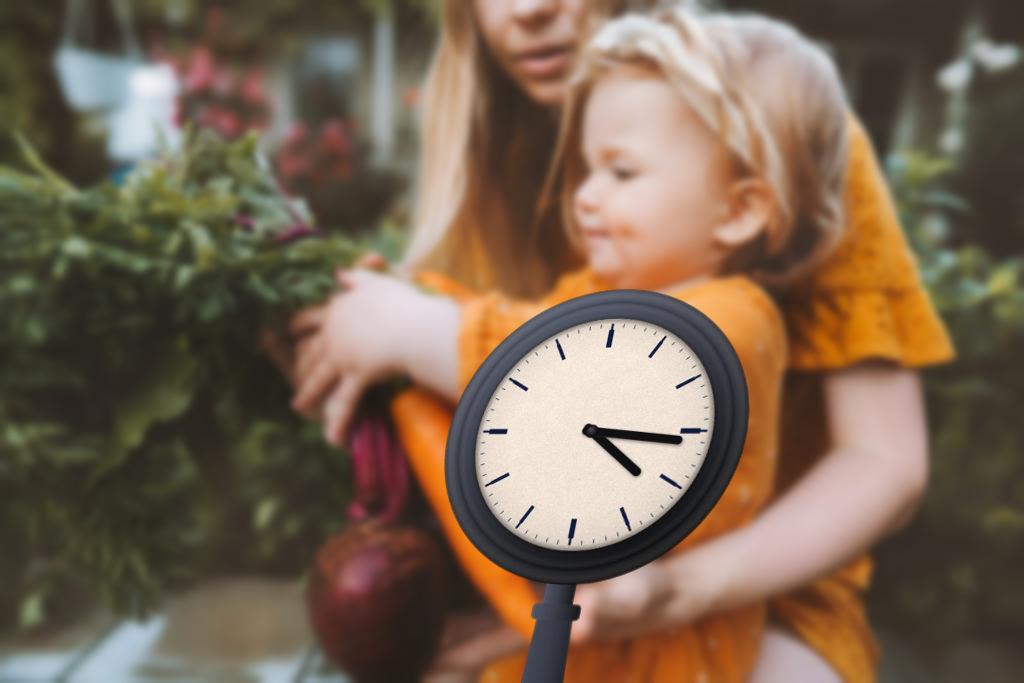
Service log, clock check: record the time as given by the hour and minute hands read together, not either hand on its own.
4:16
